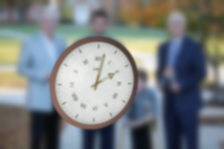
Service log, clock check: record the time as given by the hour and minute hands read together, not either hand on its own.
2:02
